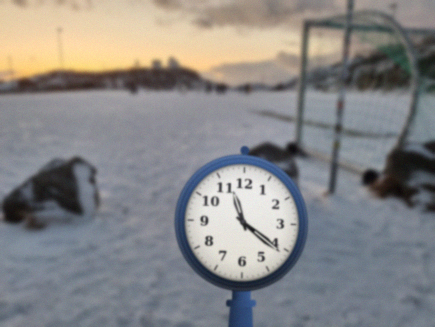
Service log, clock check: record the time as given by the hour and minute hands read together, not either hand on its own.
11:21
